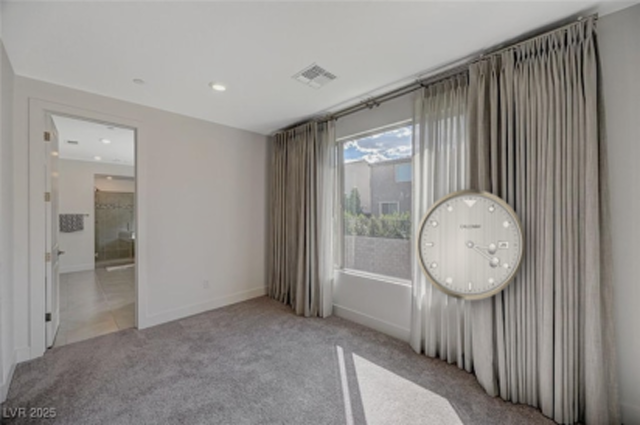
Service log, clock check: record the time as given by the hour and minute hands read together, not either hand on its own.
3:21
